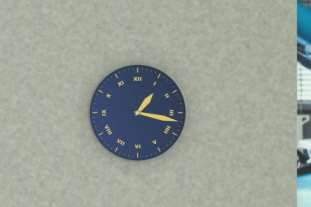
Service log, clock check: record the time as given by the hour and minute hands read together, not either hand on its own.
1:17
